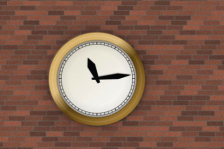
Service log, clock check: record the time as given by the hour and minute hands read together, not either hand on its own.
11:14
